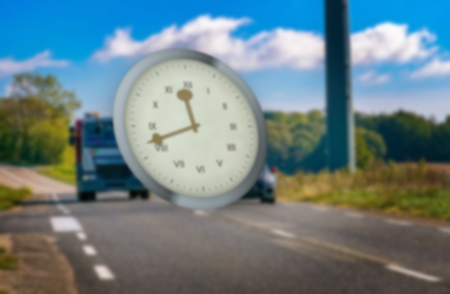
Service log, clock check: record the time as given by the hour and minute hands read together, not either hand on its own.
11:42
